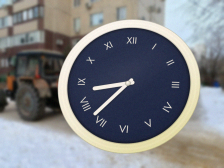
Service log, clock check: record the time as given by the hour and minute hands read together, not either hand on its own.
8:37
